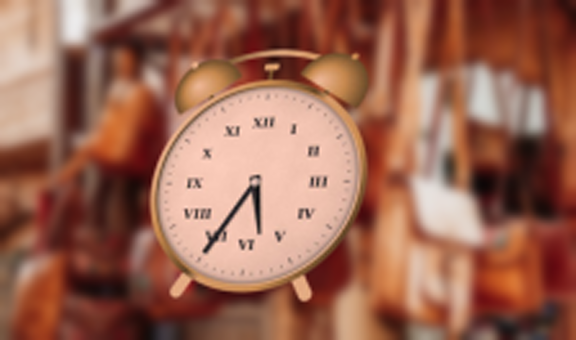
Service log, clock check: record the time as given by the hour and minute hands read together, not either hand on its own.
5:35
